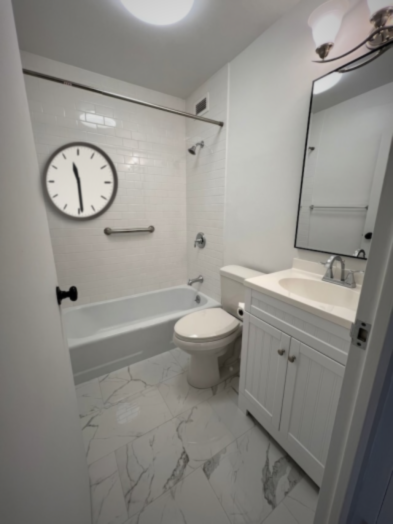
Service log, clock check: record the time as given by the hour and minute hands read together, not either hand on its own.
11:29
